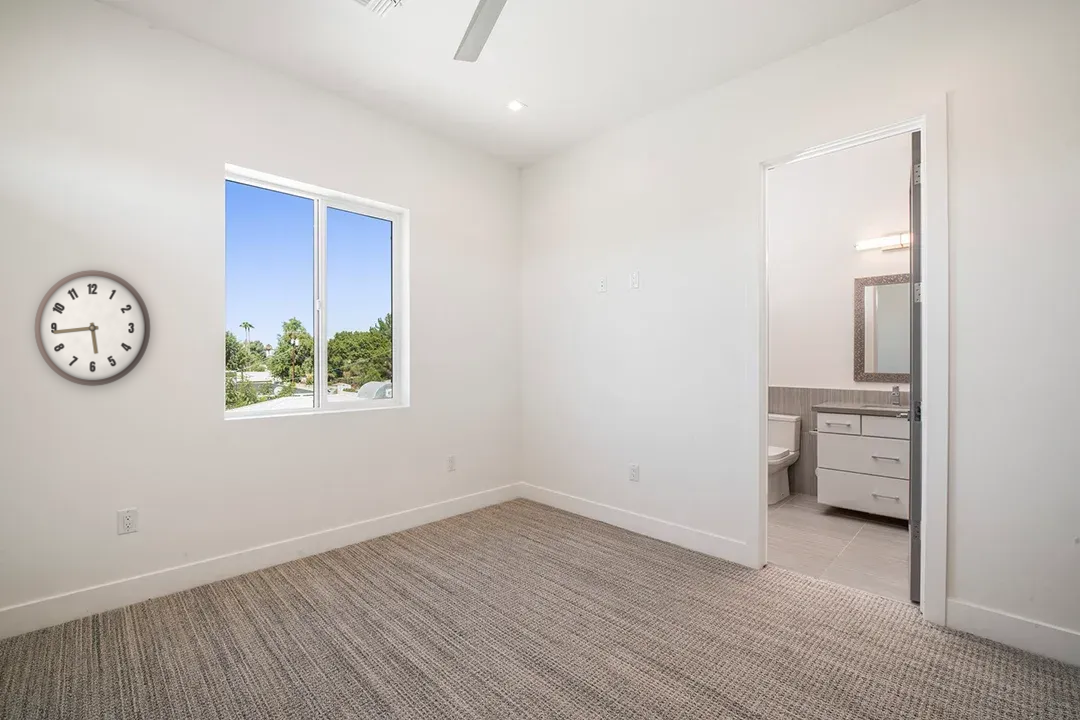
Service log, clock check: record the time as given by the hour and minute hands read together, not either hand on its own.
5:44
